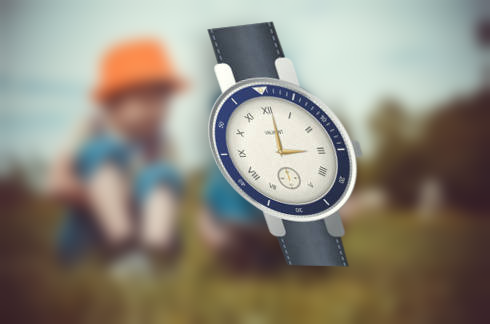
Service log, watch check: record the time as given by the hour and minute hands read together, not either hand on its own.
3:01
